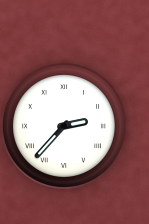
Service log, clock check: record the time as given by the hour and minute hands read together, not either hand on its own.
2:37
